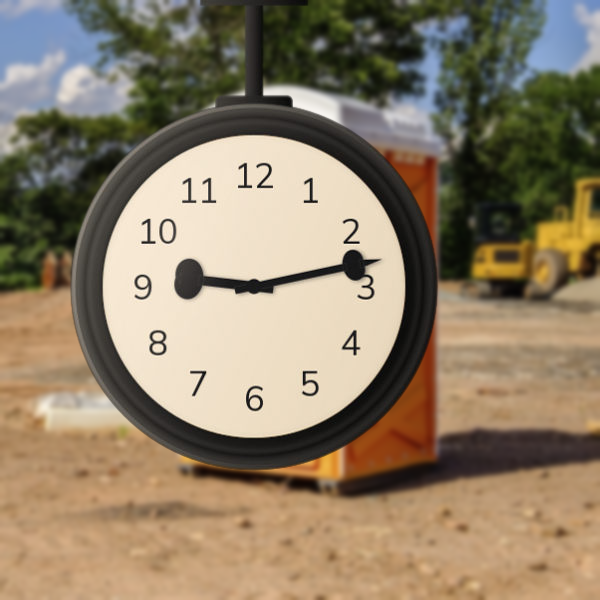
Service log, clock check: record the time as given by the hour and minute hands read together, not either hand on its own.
9:13
